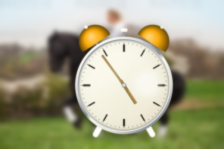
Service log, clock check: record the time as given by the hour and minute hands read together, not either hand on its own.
4:54
